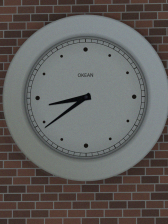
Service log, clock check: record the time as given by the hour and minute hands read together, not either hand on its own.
8:39
